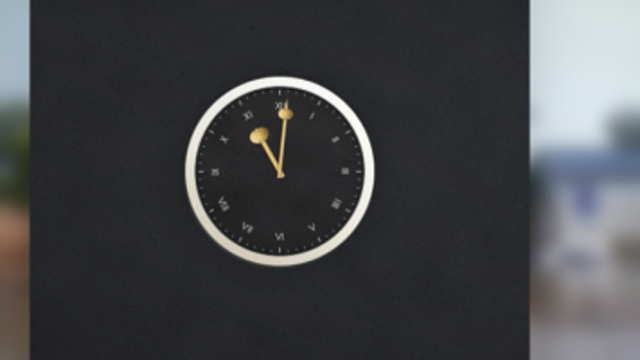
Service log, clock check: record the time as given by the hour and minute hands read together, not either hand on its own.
11:01
